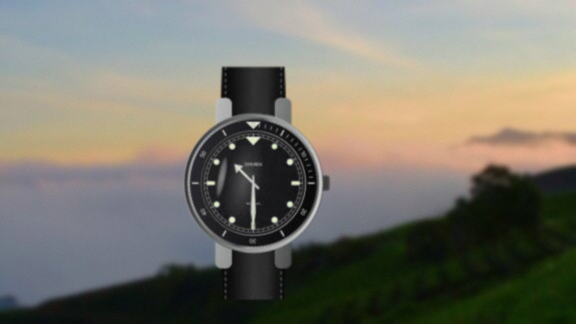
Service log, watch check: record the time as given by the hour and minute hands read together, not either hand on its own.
10:30
